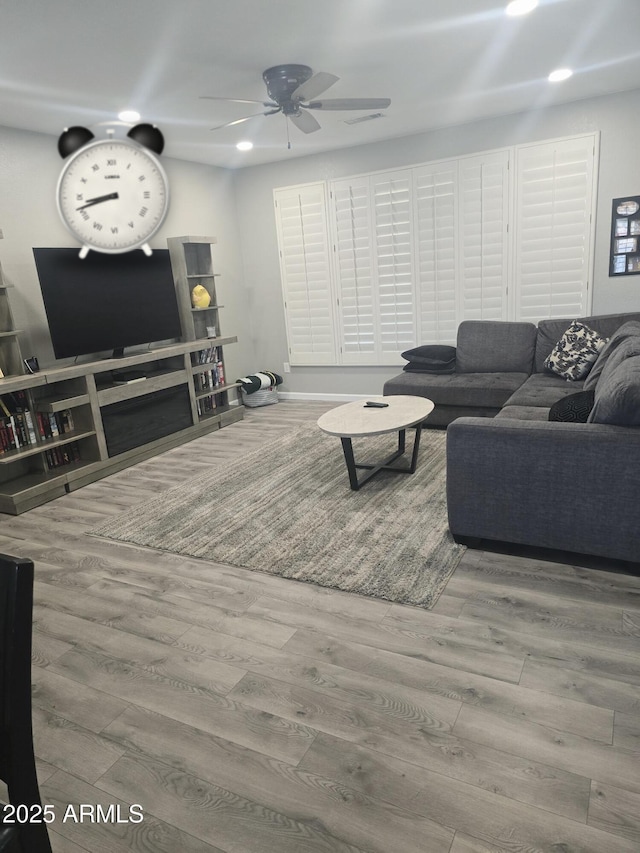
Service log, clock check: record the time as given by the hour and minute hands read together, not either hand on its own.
8:42
